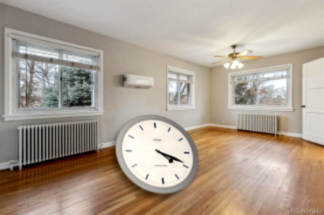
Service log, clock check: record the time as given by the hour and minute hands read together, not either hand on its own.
4:19
